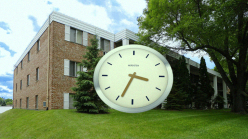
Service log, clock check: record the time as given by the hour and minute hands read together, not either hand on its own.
3:34
